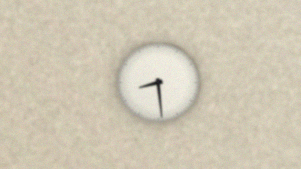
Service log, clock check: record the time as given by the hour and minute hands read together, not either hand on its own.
8:29
